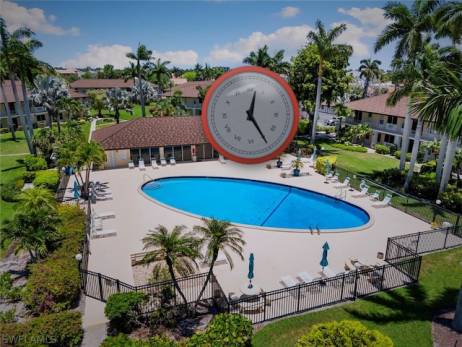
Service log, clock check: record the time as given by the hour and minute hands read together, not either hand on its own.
12:25
